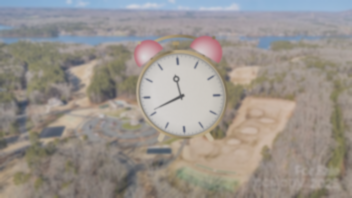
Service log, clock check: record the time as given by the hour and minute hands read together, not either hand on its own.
11:41
